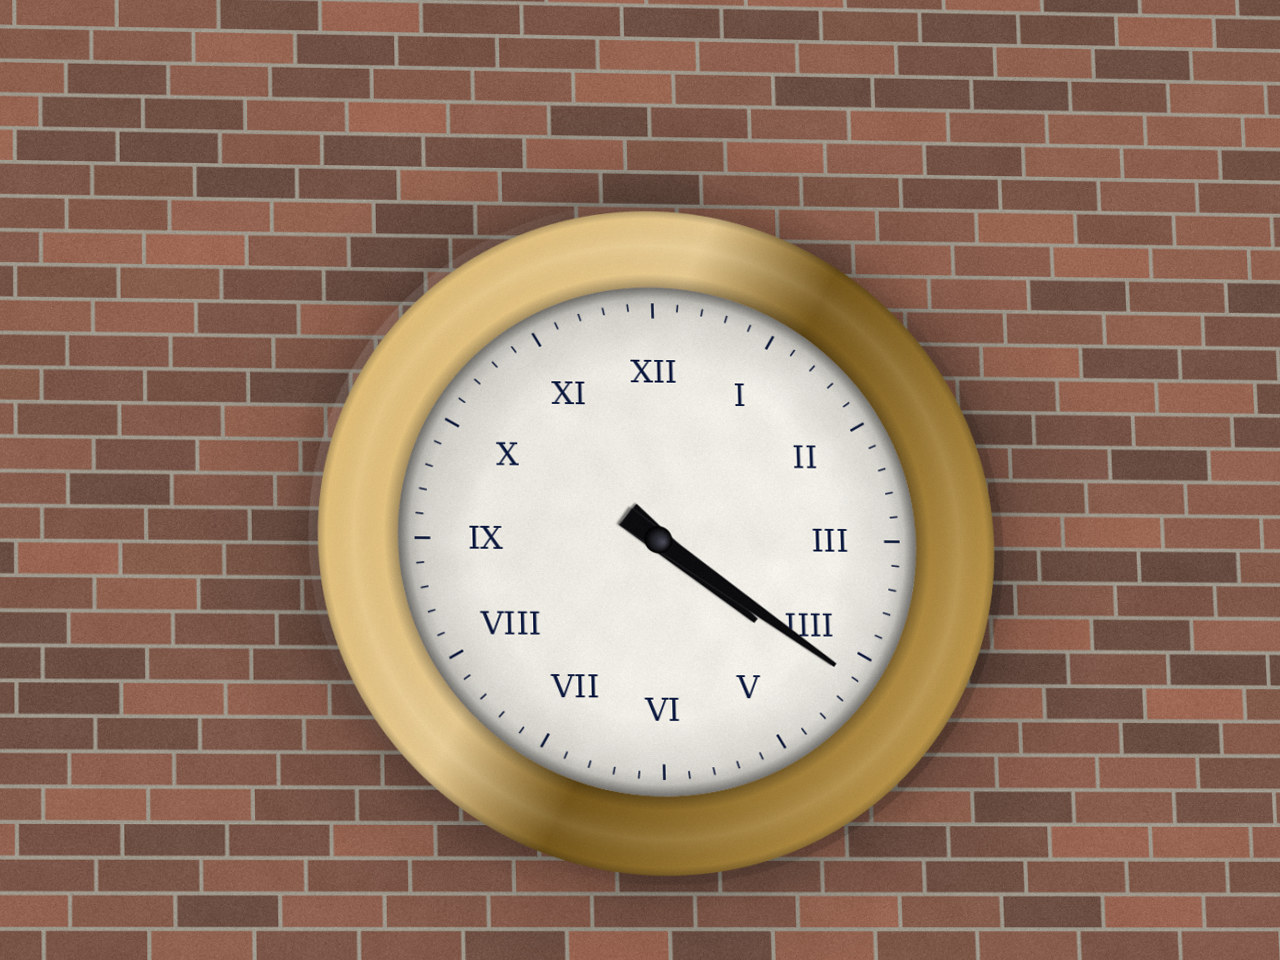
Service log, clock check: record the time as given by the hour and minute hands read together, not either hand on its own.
4:21
